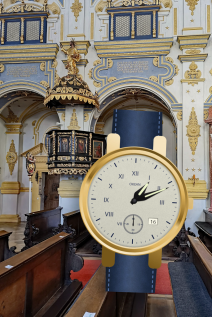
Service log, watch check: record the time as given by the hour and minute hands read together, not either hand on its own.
1:11
